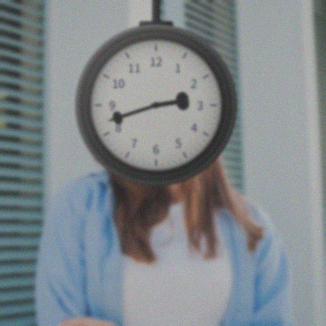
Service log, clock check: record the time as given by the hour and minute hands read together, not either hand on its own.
2:42
